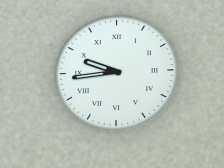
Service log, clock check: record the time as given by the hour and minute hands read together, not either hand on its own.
9:44
